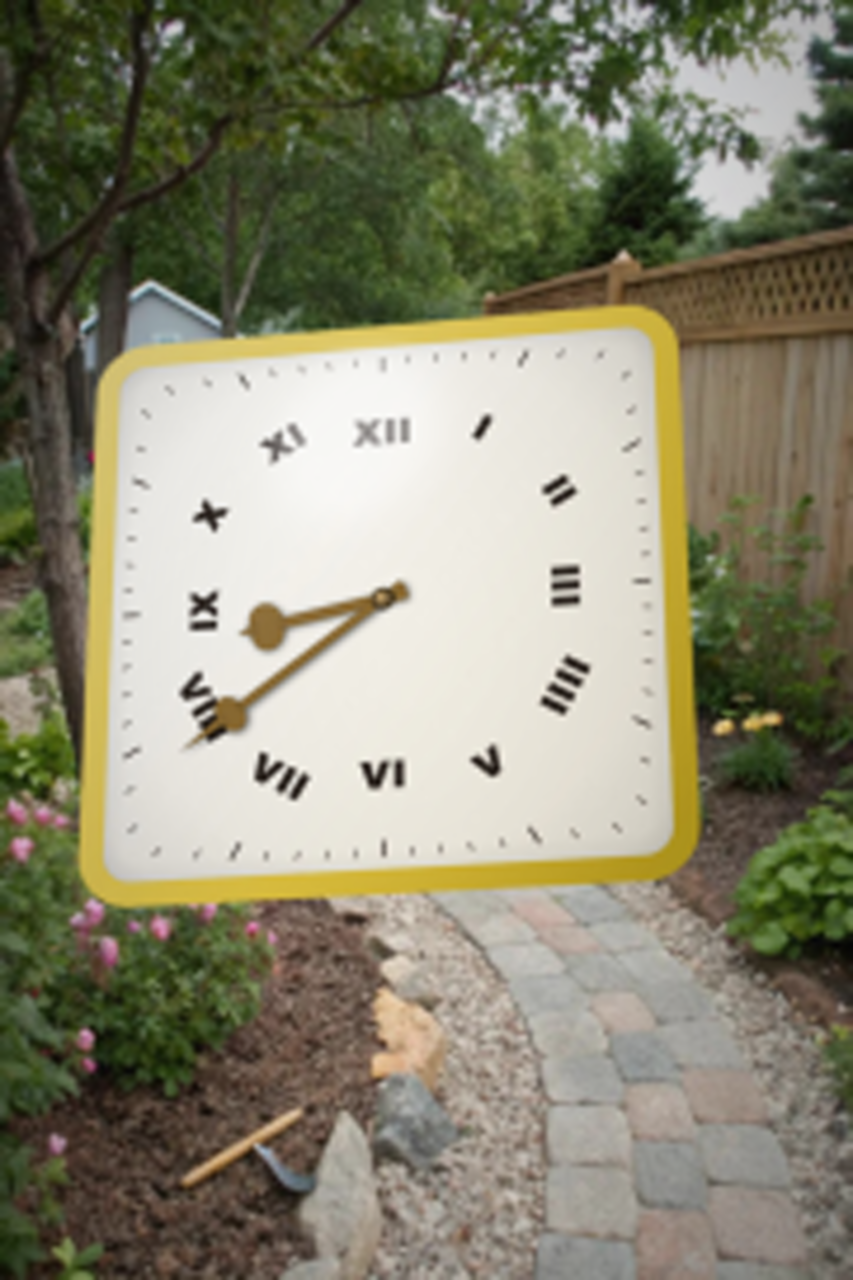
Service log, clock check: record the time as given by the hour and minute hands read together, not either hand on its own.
8:39
